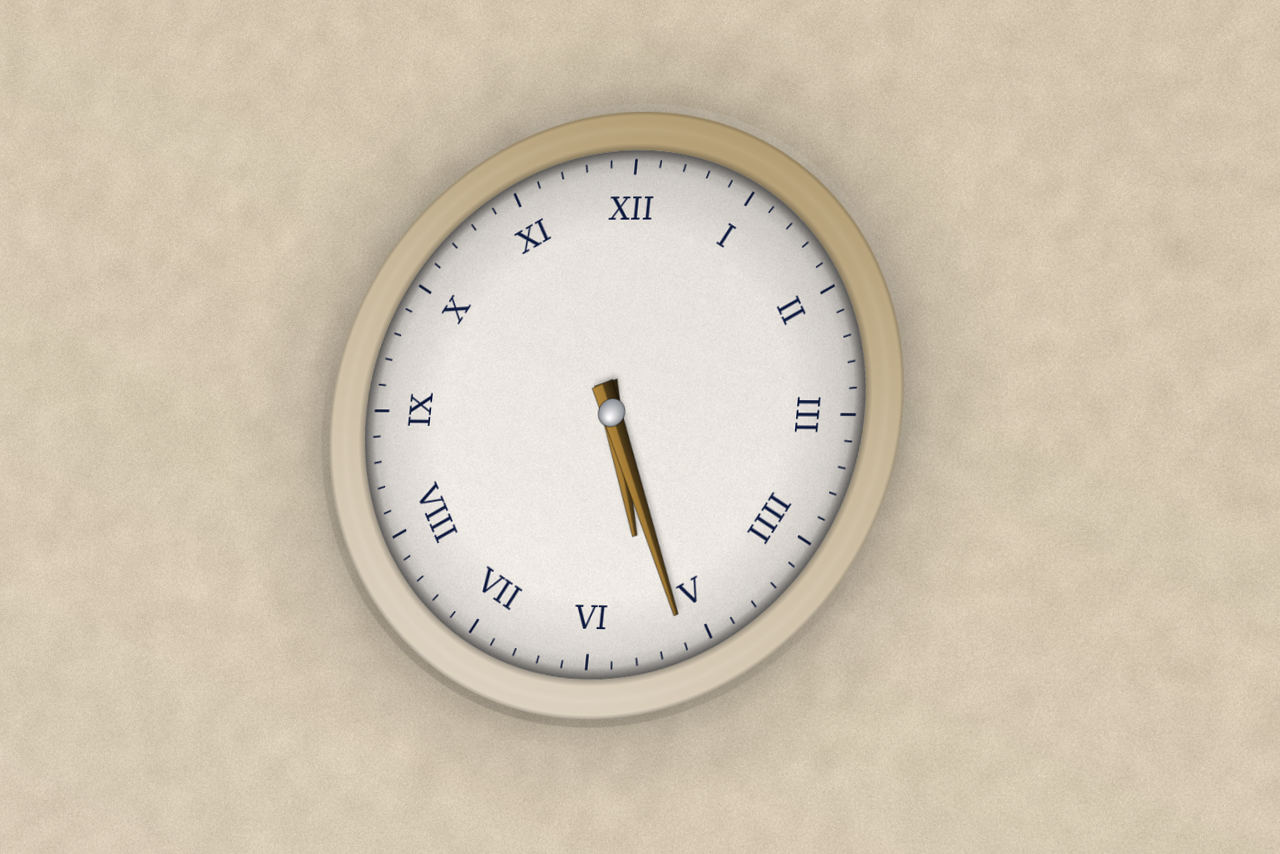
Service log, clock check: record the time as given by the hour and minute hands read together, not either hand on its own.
5:26
